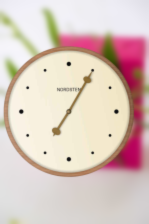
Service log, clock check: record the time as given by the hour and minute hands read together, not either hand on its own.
7:05
